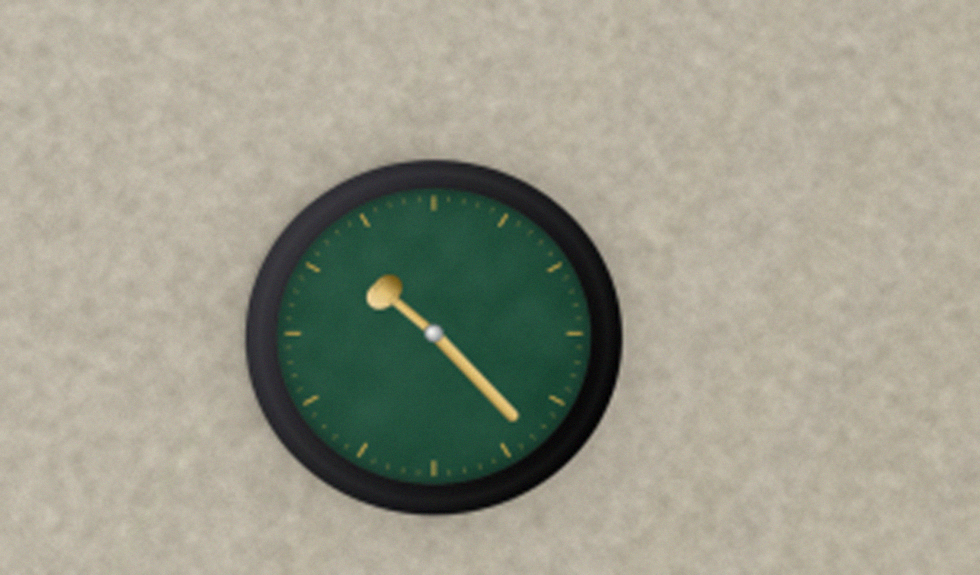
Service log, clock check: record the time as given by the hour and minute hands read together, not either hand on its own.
10:23
